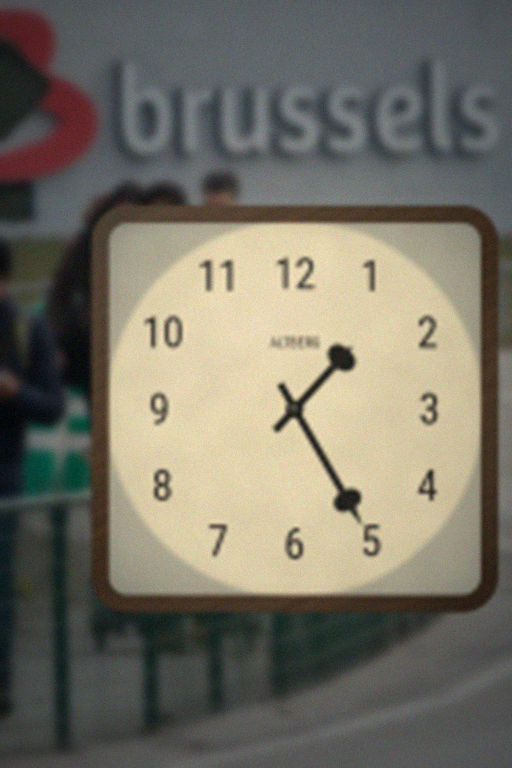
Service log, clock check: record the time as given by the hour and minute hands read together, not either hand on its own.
1:25
